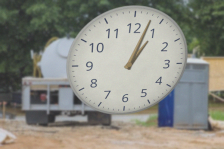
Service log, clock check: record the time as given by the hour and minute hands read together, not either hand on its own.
1:03
